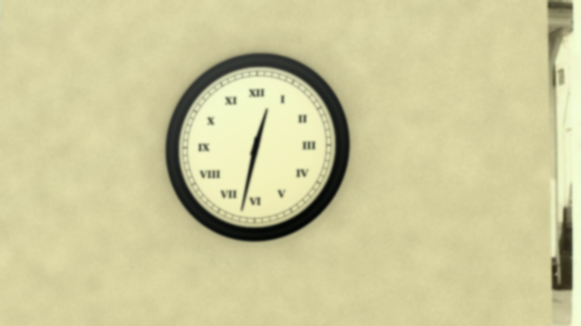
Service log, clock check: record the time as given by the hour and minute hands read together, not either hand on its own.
12:32
